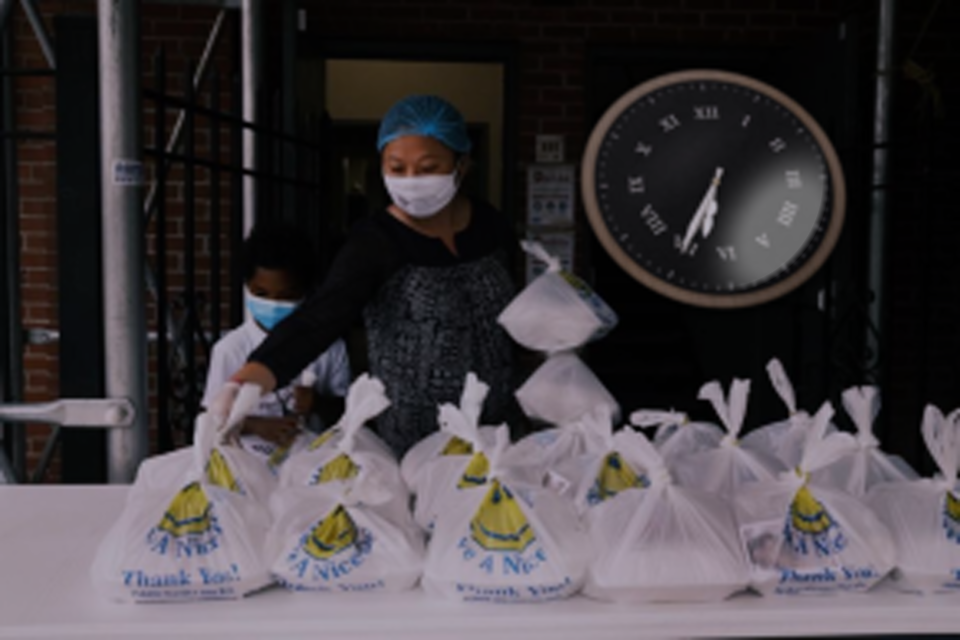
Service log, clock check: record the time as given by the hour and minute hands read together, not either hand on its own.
6:35
